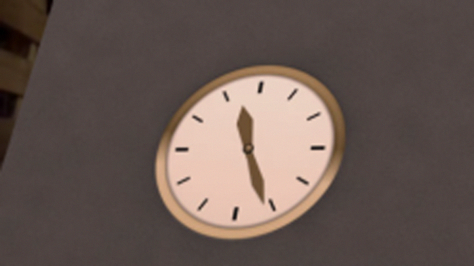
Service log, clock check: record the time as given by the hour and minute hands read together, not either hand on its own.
11:26
